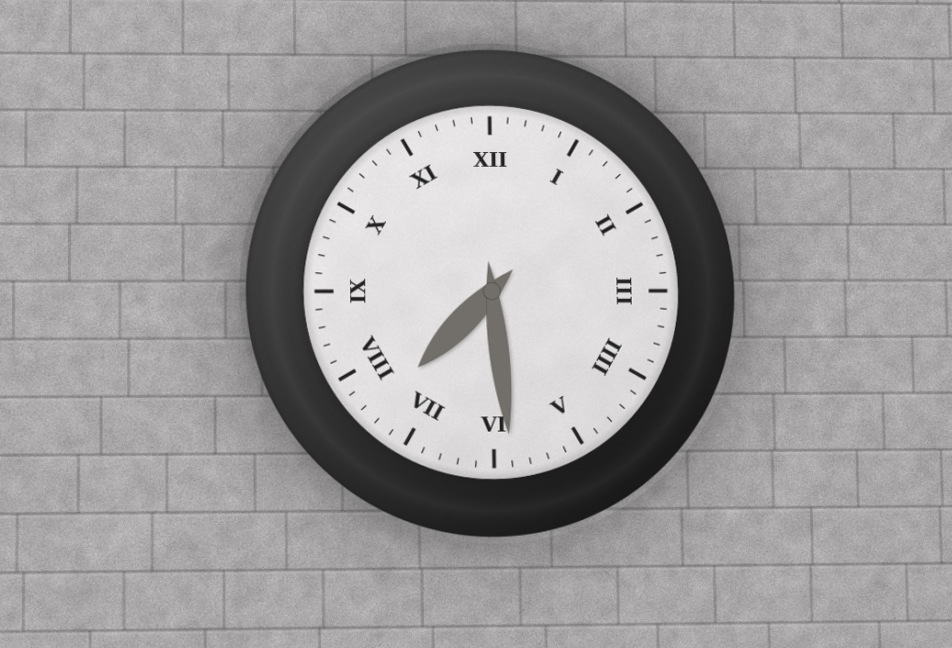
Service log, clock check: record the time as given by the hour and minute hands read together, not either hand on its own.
7:29
